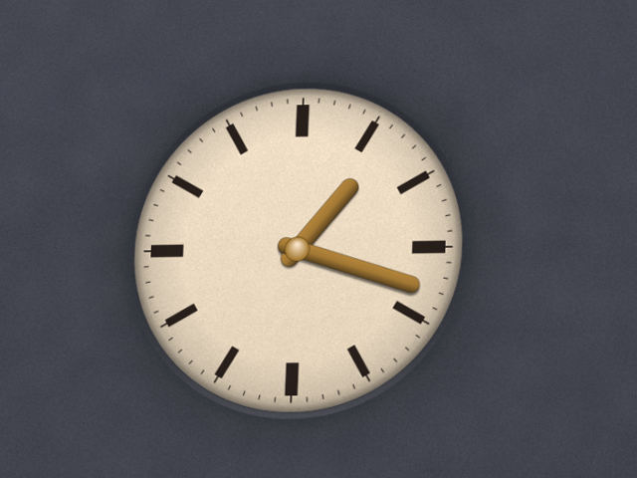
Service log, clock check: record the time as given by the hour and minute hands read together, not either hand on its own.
1:18
